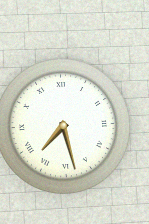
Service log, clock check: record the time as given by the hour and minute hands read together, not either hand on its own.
7:28
